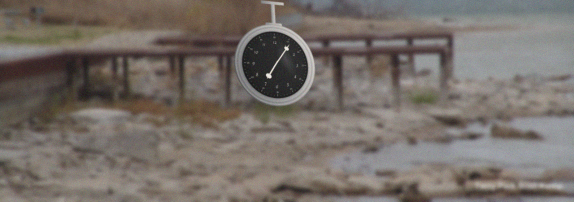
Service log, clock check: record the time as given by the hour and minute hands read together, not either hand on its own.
7:06
